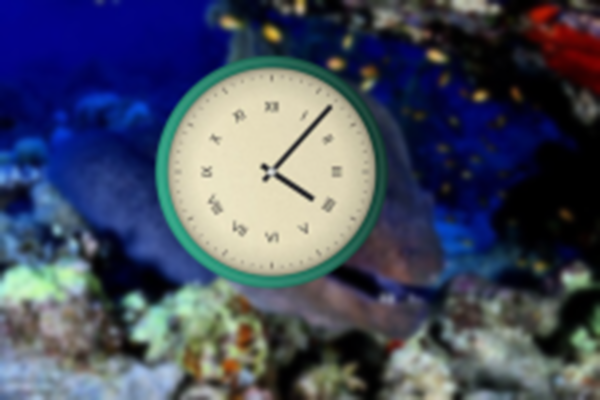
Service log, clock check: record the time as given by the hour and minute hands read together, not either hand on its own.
4:07
